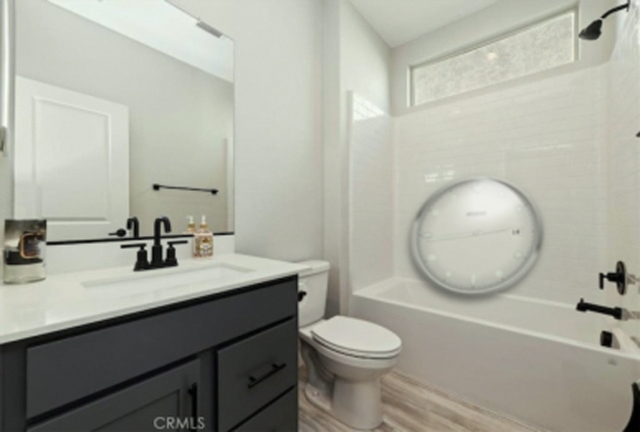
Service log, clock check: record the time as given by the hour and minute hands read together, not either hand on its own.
2:44
